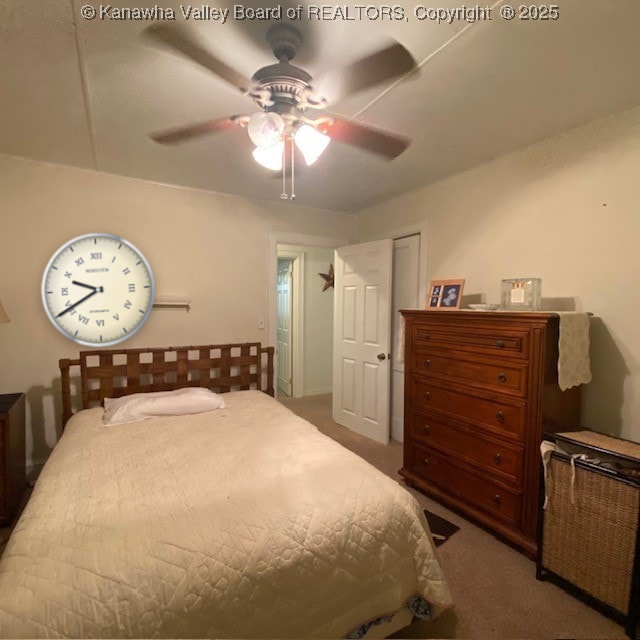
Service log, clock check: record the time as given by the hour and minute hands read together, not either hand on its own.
9:40
